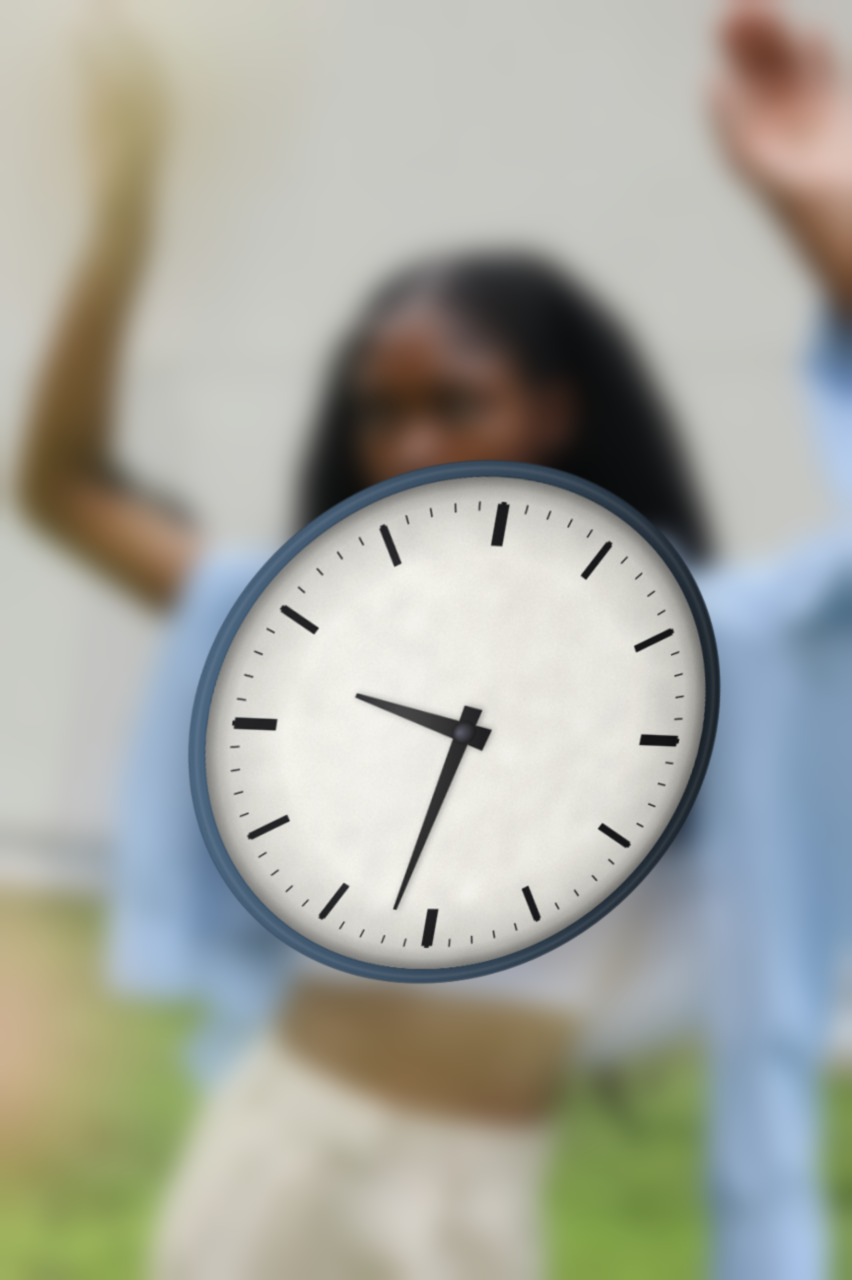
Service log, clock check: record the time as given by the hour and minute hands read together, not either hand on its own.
9:32
